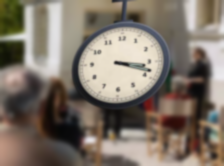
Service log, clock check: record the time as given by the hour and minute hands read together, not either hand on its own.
3:18
